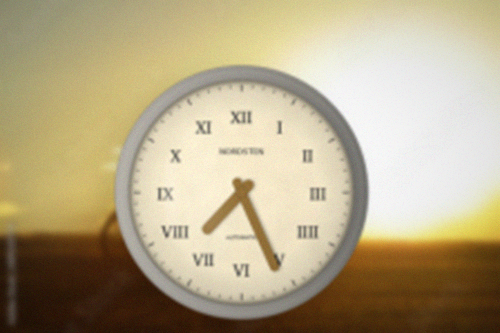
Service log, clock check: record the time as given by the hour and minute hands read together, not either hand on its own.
7:26
